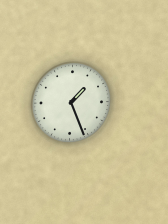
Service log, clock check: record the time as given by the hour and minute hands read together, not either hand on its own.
1:26
